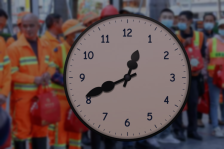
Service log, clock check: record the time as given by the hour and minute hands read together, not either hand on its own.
12:41
